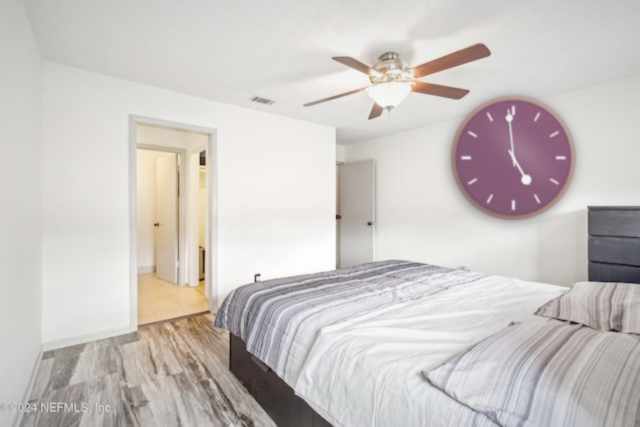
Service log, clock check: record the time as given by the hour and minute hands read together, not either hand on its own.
4:59
